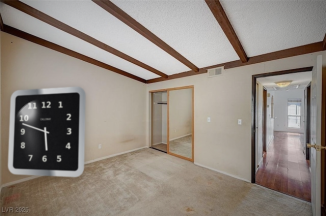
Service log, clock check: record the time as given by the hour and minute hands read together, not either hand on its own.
5:48
